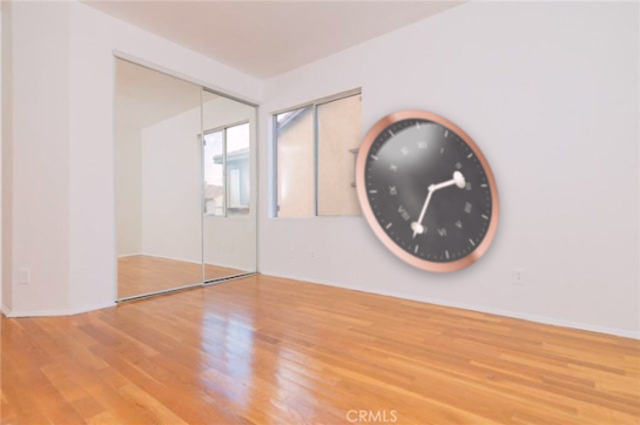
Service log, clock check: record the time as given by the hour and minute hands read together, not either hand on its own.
2:36
